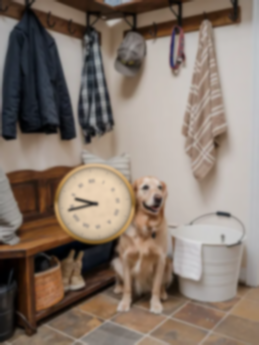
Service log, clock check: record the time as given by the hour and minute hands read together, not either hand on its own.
9:44
